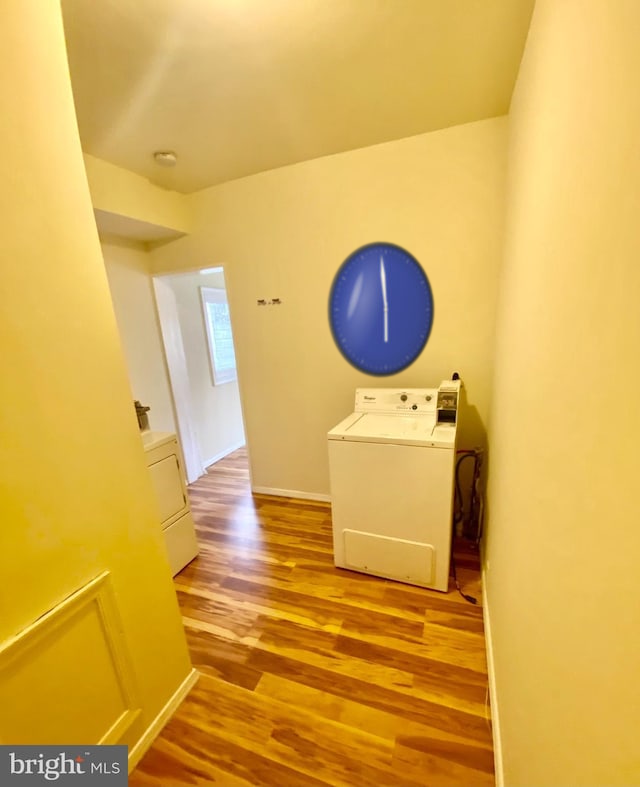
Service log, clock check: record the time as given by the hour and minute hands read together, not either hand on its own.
5:59
